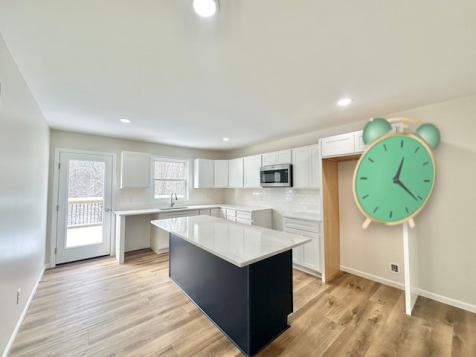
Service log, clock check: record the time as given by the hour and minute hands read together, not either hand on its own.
12:21
